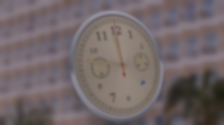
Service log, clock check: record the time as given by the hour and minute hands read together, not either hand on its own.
11:47
